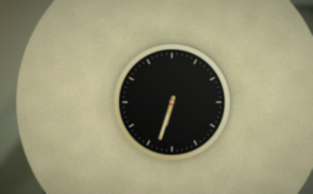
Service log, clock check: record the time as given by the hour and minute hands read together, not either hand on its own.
6:33
